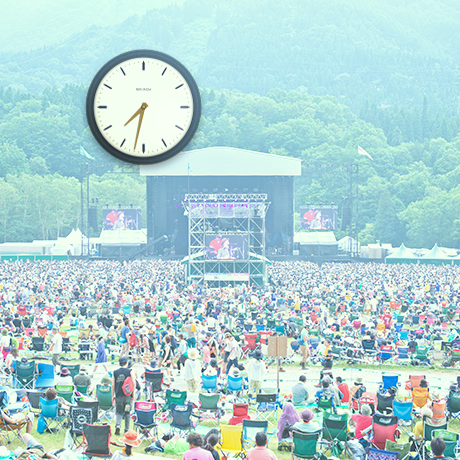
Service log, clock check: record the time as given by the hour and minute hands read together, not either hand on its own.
7:32
